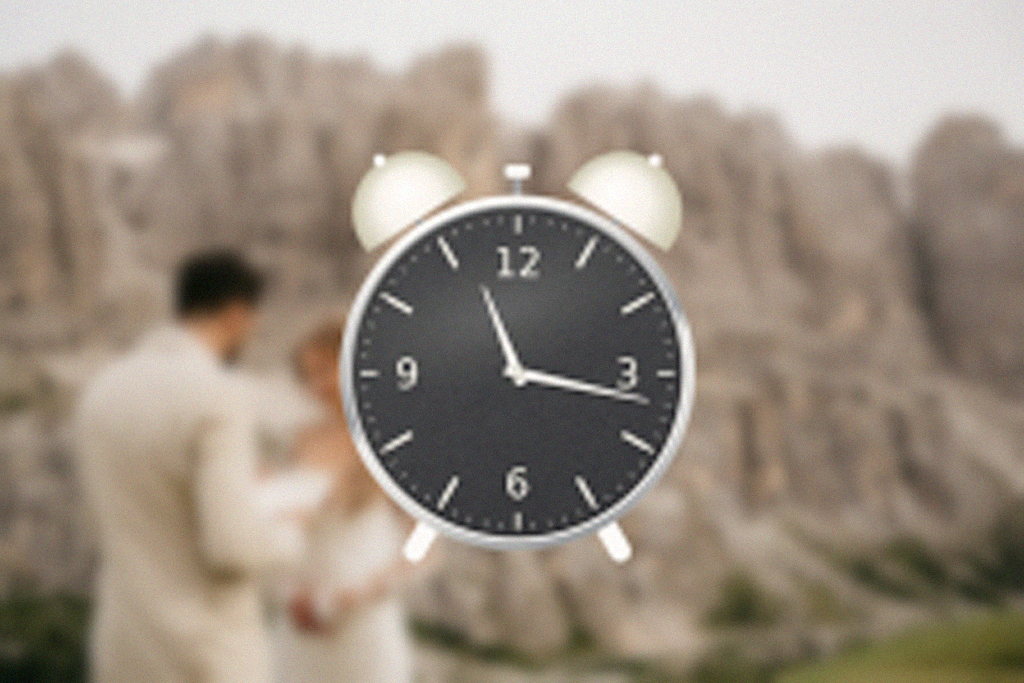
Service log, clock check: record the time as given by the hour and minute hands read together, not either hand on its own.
11:17
